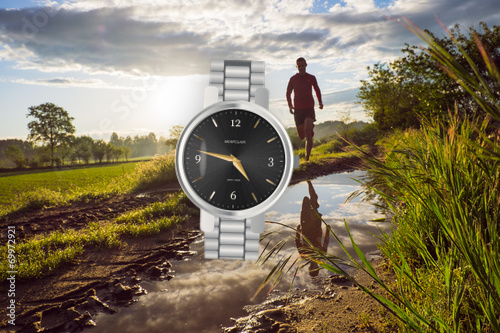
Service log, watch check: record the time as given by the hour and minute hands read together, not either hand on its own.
4:47
